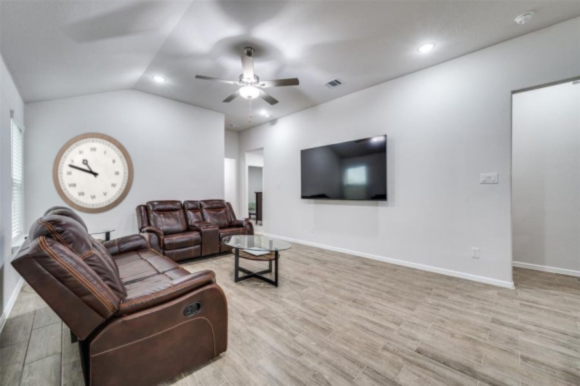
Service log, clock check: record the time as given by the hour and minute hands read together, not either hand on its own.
10:48
